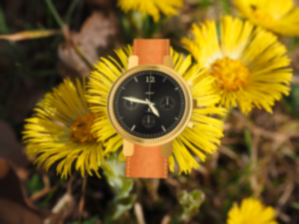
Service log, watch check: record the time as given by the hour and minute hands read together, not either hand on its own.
4:47
